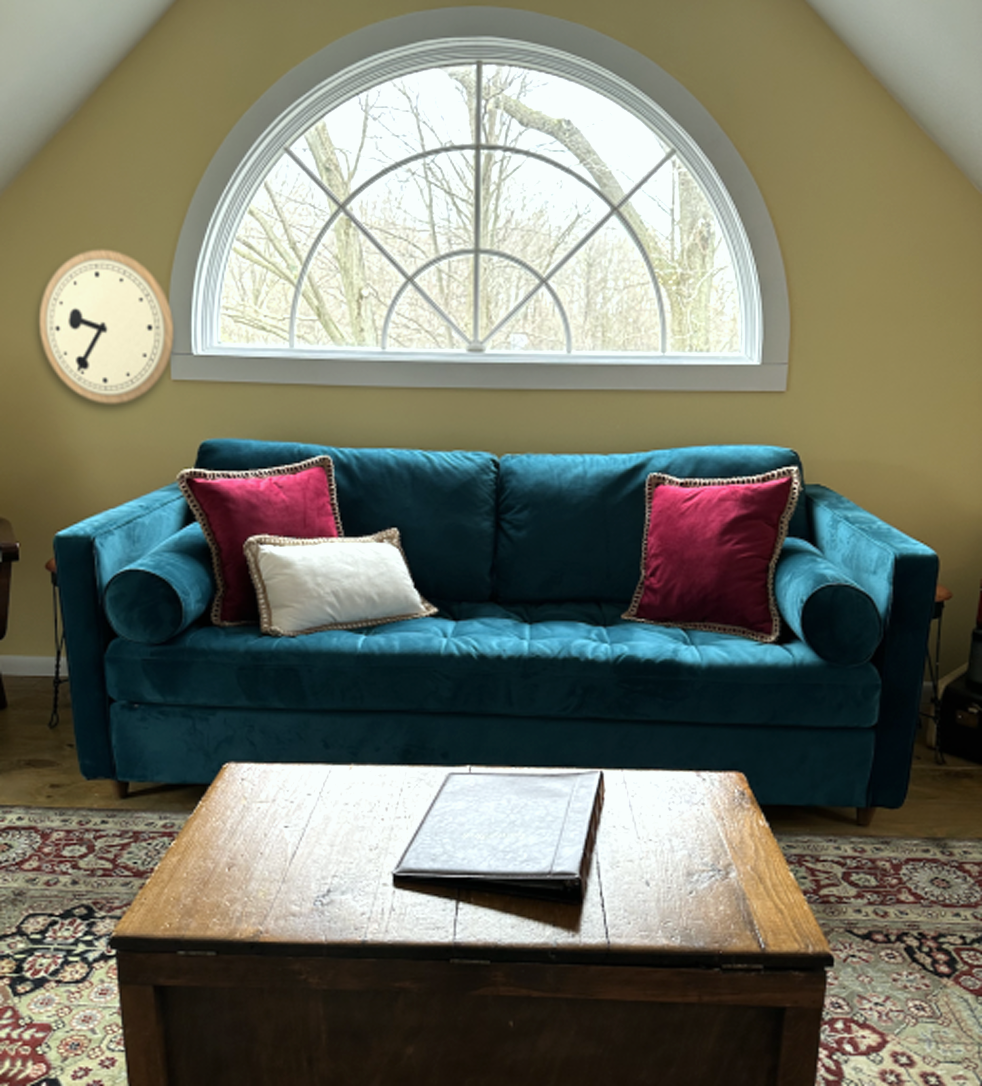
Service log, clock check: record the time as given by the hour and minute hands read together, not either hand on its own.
9:36
